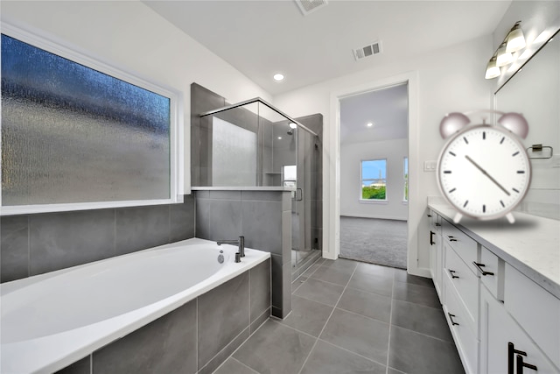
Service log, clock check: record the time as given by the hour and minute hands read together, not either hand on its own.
10:22
